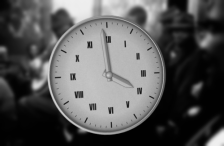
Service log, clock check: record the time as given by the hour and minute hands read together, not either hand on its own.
3:59
